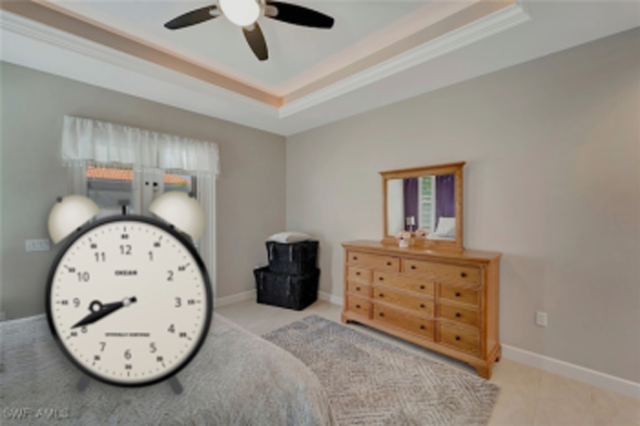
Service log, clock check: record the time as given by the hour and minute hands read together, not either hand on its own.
8:41
